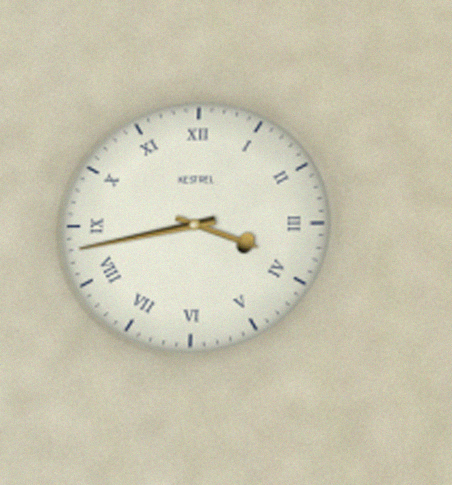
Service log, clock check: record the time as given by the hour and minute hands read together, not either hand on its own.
3:43
